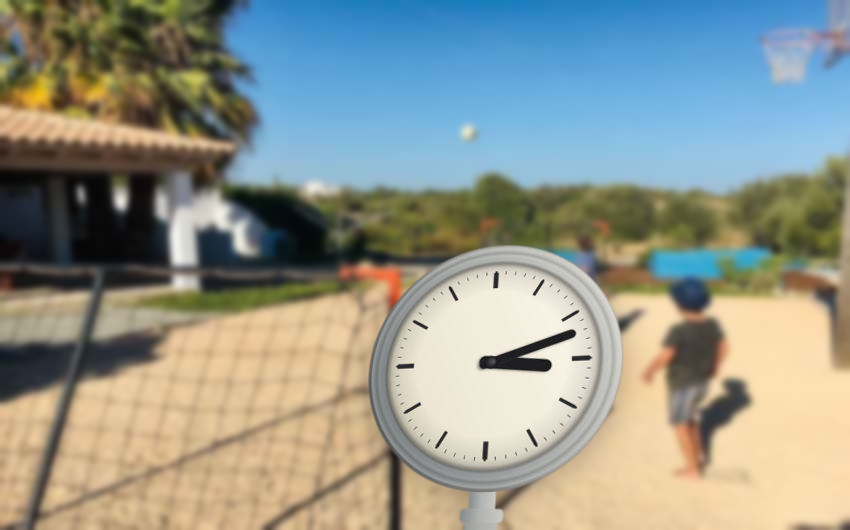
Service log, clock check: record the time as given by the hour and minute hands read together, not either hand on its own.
3:12
